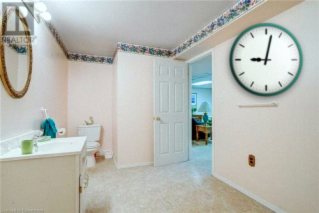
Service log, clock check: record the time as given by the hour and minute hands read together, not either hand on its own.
9:02
